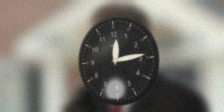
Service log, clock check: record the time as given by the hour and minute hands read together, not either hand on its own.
12:14
